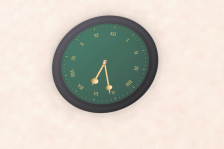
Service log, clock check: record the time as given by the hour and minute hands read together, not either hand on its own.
6:26
